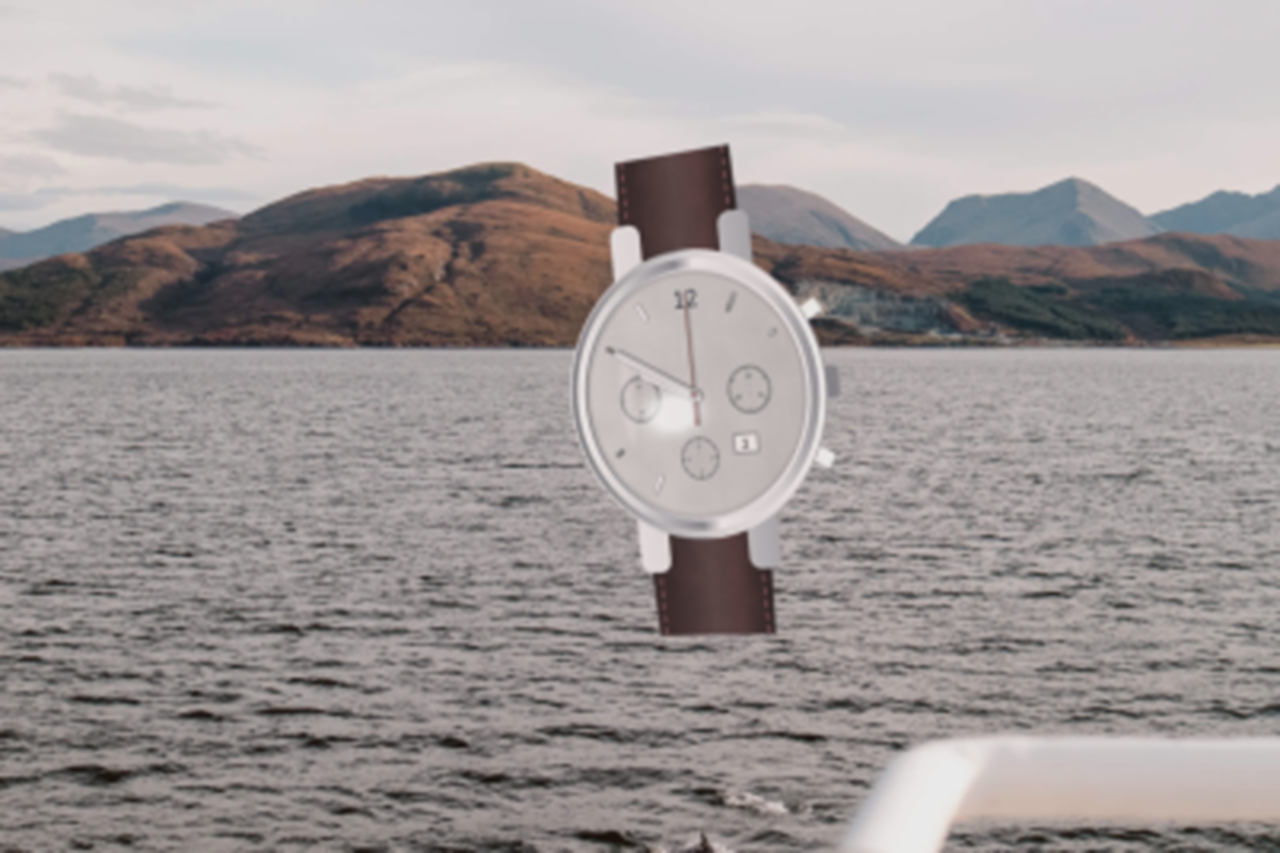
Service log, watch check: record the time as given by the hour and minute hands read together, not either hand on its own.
9:50
